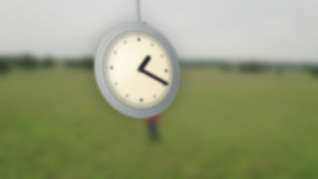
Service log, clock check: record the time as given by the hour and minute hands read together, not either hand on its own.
1:19
